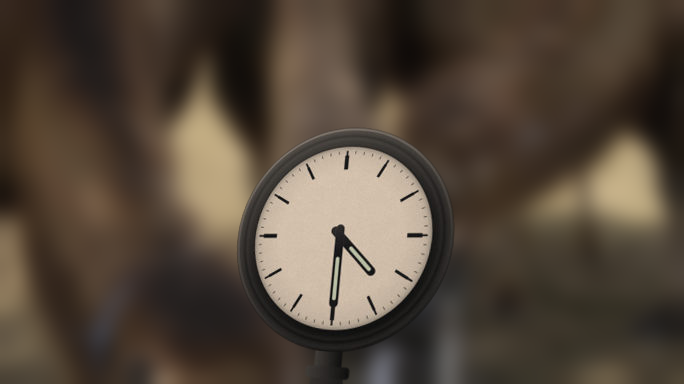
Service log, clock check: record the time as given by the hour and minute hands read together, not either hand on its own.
4:30
